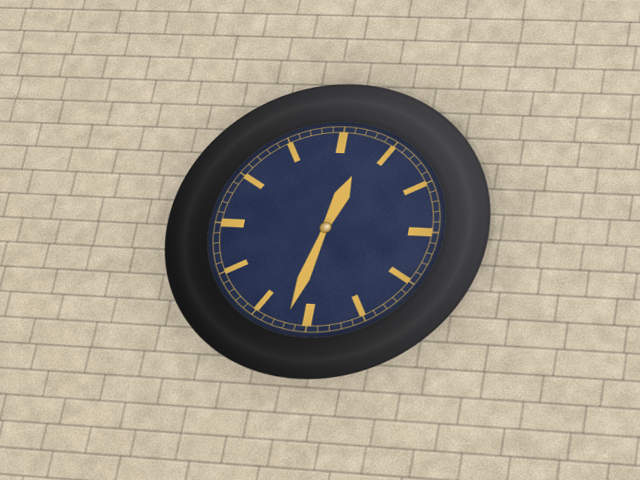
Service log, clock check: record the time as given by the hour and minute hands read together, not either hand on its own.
12:32
